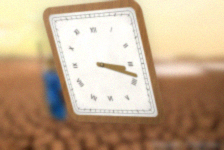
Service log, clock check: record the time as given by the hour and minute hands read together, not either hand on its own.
3:18
